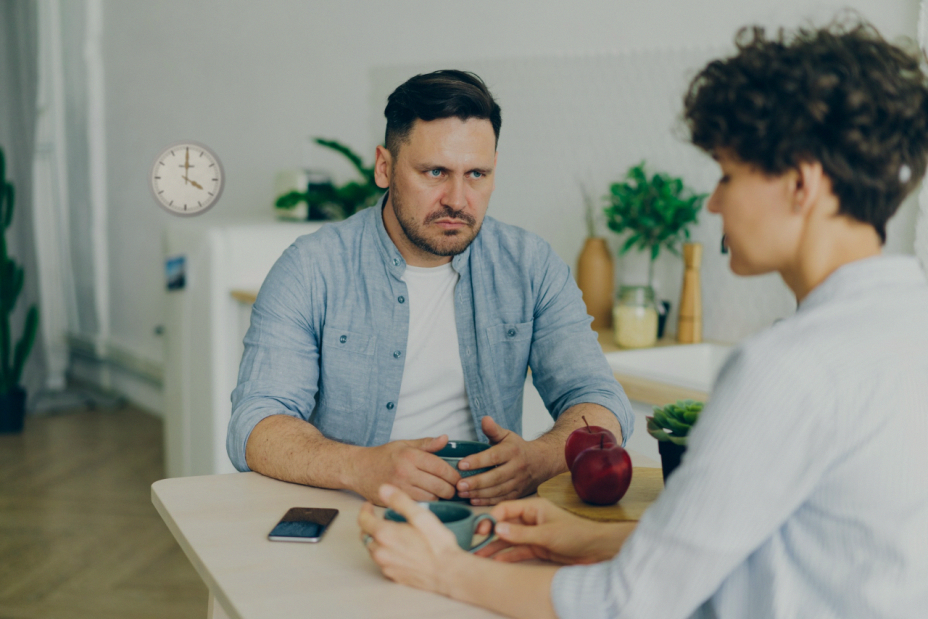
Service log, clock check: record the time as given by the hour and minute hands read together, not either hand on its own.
4:00
